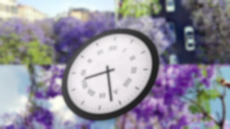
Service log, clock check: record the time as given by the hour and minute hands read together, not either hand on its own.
8:27
